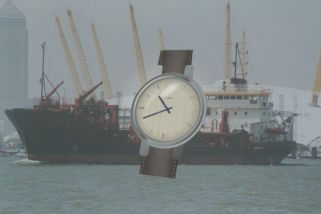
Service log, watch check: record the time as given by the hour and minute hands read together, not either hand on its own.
10:41
